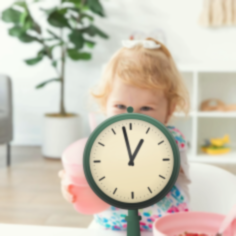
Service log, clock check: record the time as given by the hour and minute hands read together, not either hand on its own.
12:58
